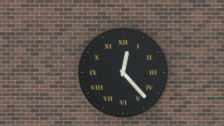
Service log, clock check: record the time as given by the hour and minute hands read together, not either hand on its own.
12:23
